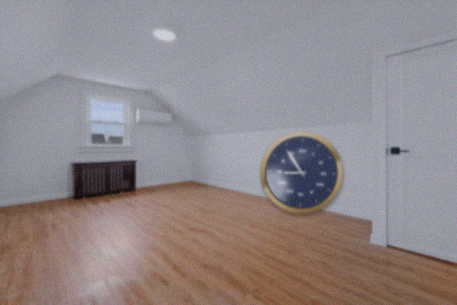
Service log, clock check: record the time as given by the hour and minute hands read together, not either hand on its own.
8:54
